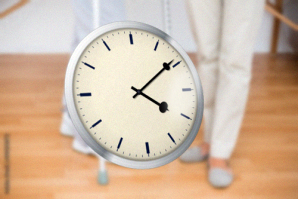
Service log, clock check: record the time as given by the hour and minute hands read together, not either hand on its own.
4:09
